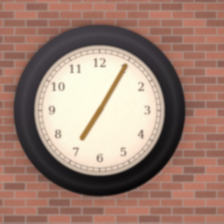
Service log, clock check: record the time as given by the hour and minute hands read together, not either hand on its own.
7:05
